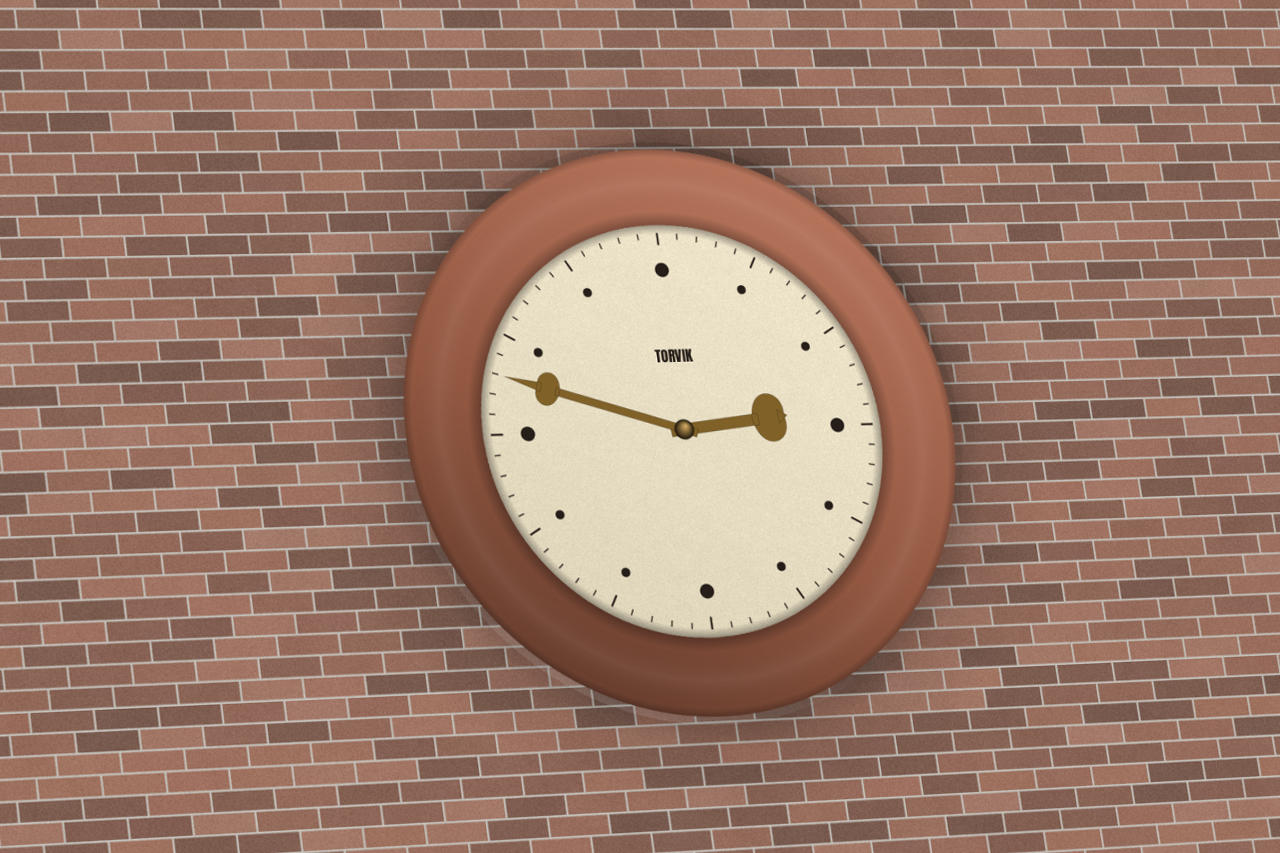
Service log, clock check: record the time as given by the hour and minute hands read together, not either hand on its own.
2:48
